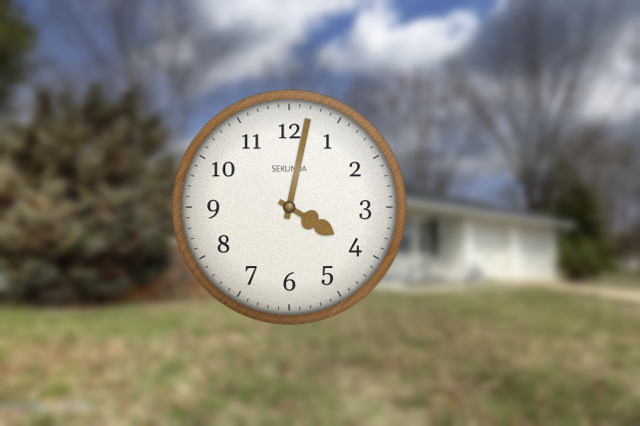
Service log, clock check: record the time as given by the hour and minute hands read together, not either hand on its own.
4:02
